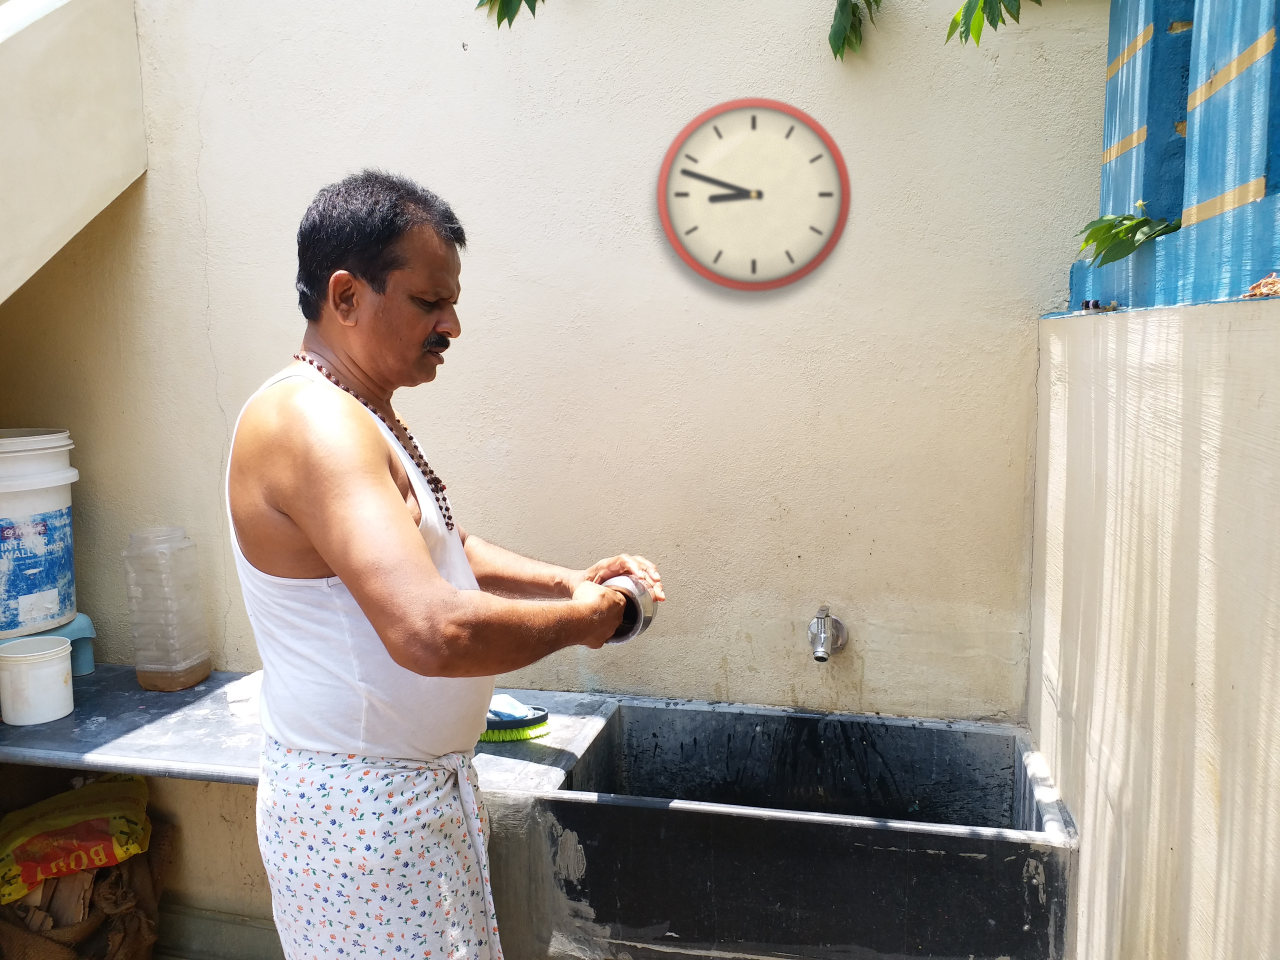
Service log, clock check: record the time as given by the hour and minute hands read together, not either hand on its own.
8:48
